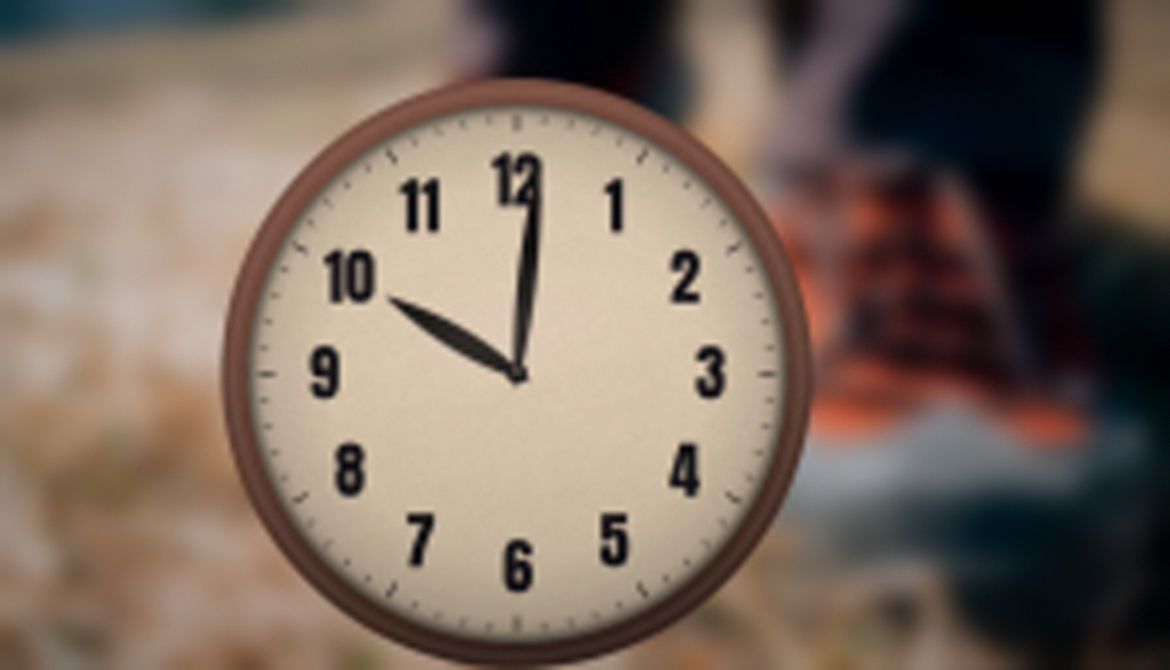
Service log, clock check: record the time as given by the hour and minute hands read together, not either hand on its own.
10:01
